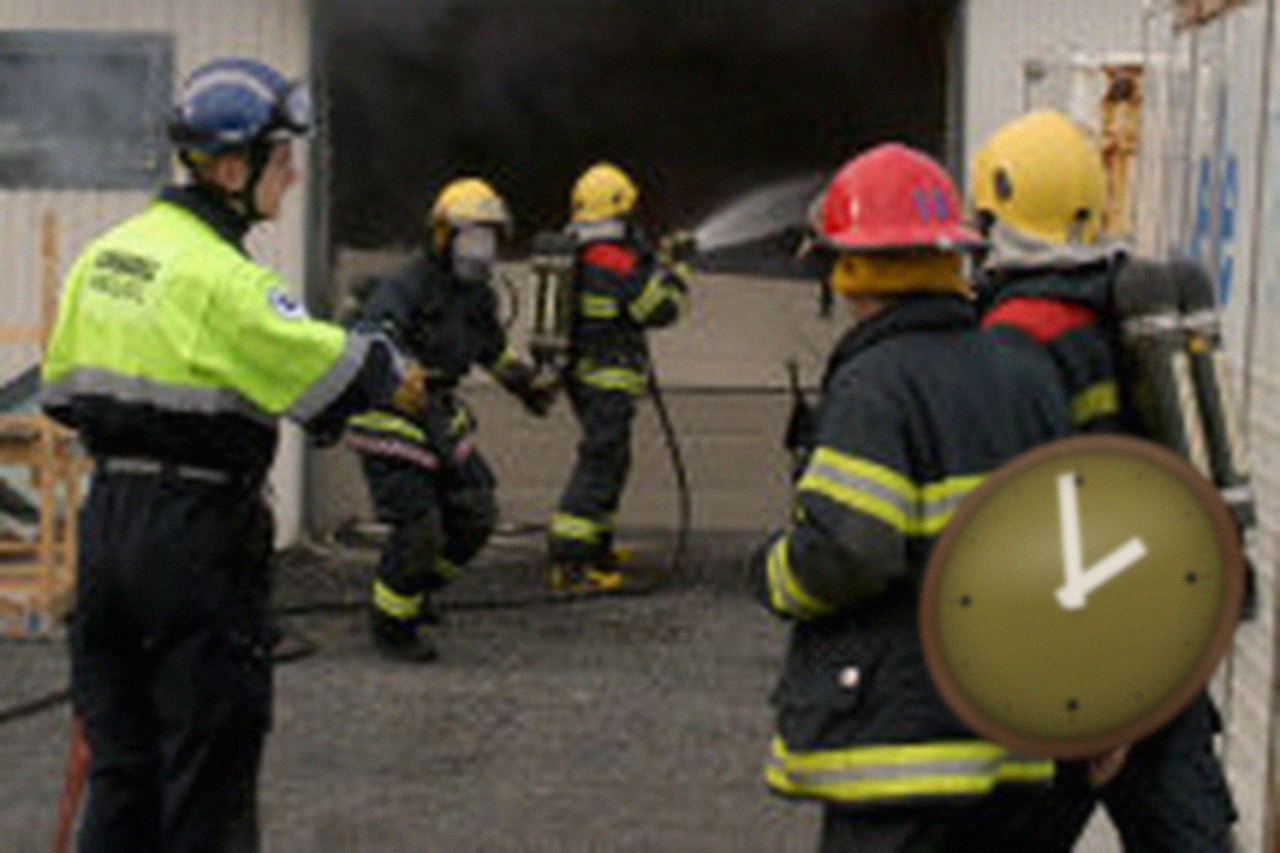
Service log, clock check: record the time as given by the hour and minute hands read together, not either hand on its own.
1:59
